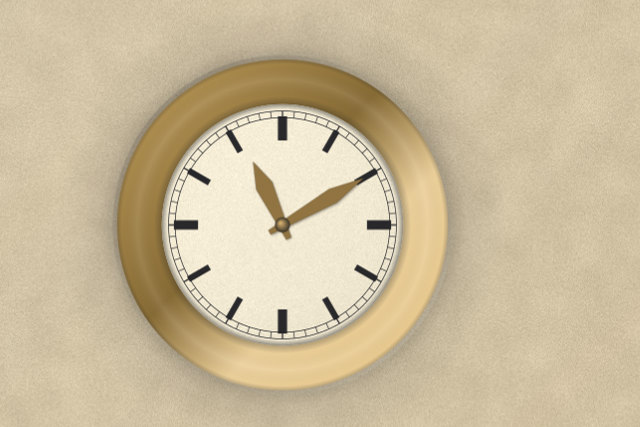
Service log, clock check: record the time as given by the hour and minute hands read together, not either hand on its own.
11:10
